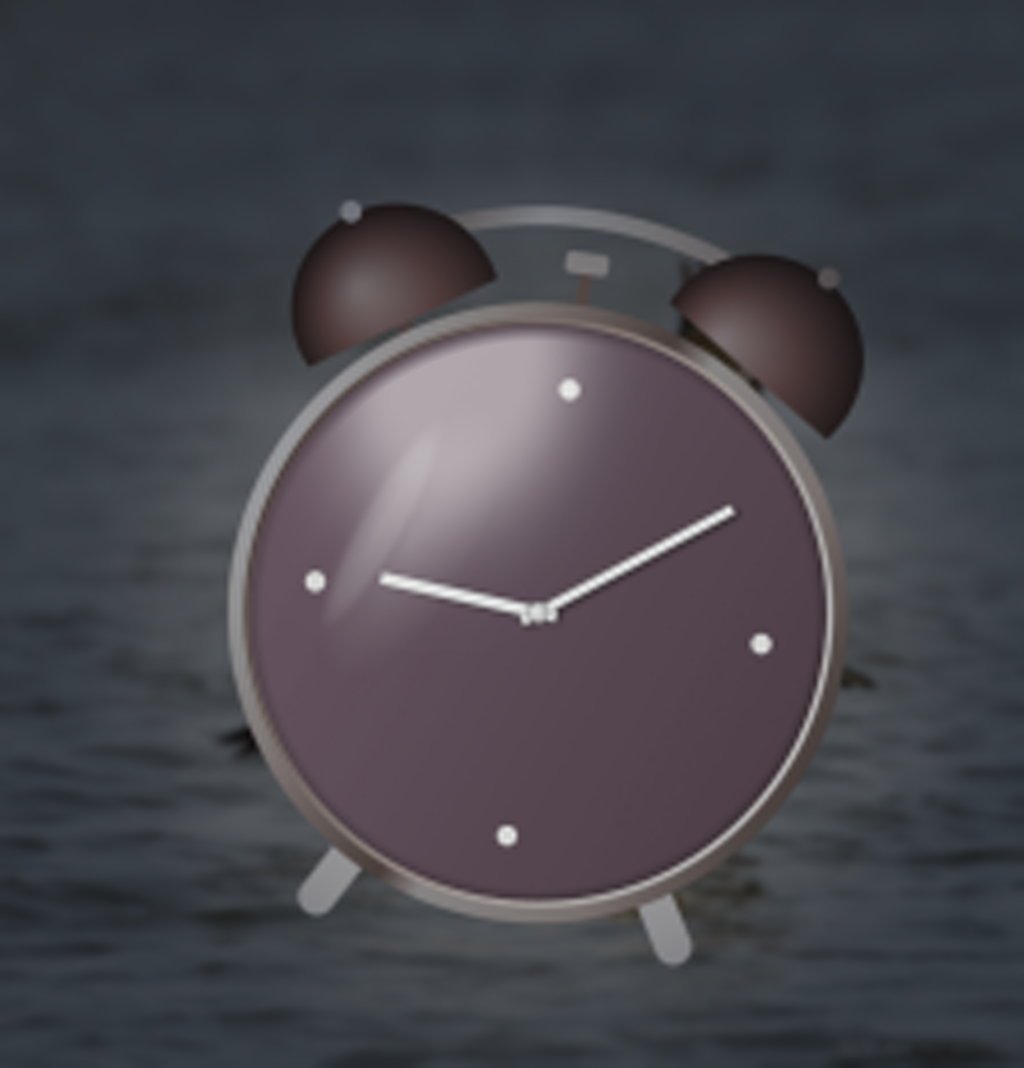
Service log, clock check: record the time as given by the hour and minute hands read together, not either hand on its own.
9:09
